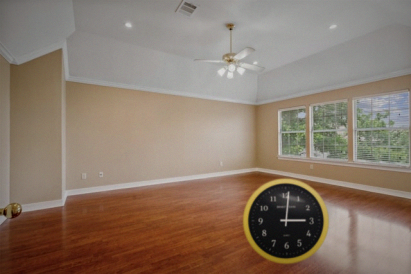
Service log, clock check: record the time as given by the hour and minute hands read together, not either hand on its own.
3:01
